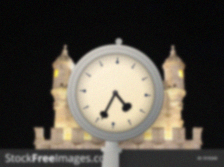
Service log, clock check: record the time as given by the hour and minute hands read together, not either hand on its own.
4:34
